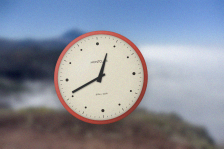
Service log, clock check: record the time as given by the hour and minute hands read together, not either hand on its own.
12:41
